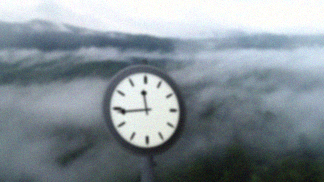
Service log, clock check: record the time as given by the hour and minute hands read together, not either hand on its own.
11:44
